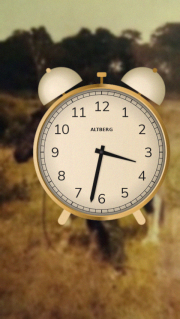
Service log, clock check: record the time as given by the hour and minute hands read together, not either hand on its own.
3:32
